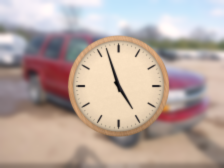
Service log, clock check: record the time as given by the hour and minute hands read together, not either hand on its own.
4:57
